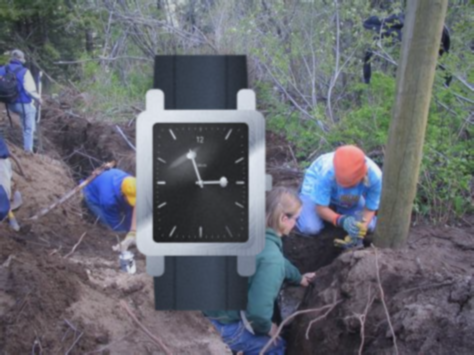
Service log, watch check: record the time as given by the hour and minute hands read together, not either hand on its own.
2:57
